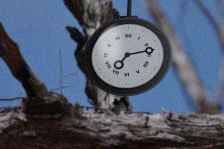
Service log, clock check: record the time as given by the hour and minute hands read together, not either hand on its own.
7:13
